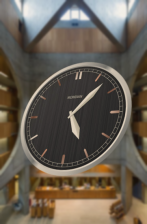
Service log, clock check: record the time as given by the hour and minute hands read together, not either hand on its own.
5:07
